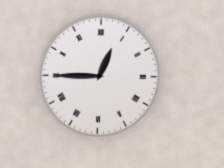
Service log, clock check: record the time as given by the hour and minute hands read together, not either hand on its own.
12:45
